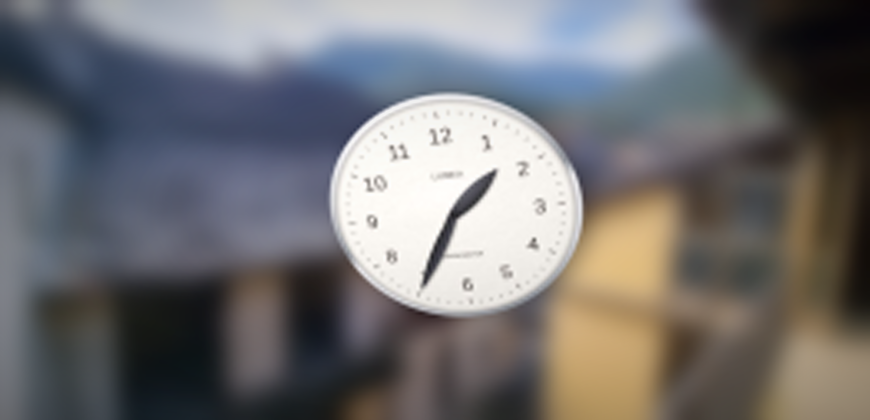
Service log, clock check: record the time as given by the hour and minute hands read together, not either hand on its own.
1:35
